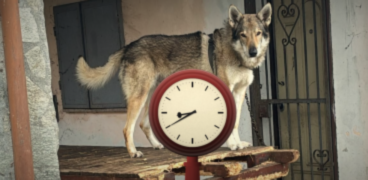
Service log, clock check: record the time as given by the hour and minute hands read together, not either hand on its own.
8:40
